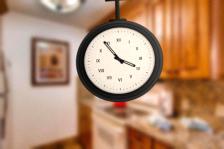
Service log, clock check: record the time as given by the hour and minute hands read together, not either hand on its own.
3:54
